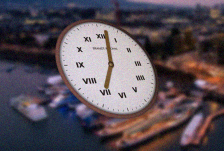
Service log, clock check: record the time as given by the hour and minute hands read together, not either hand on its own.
7:02
